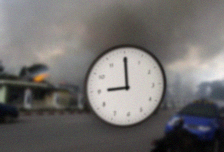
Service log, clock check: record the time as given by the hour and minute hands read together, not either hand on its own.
9:00
